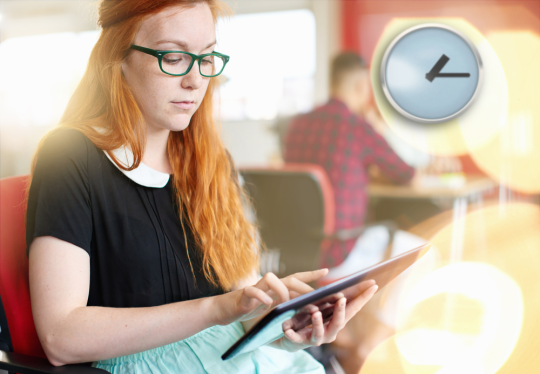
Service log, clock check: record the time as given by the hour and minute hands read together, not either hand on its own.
1:15
